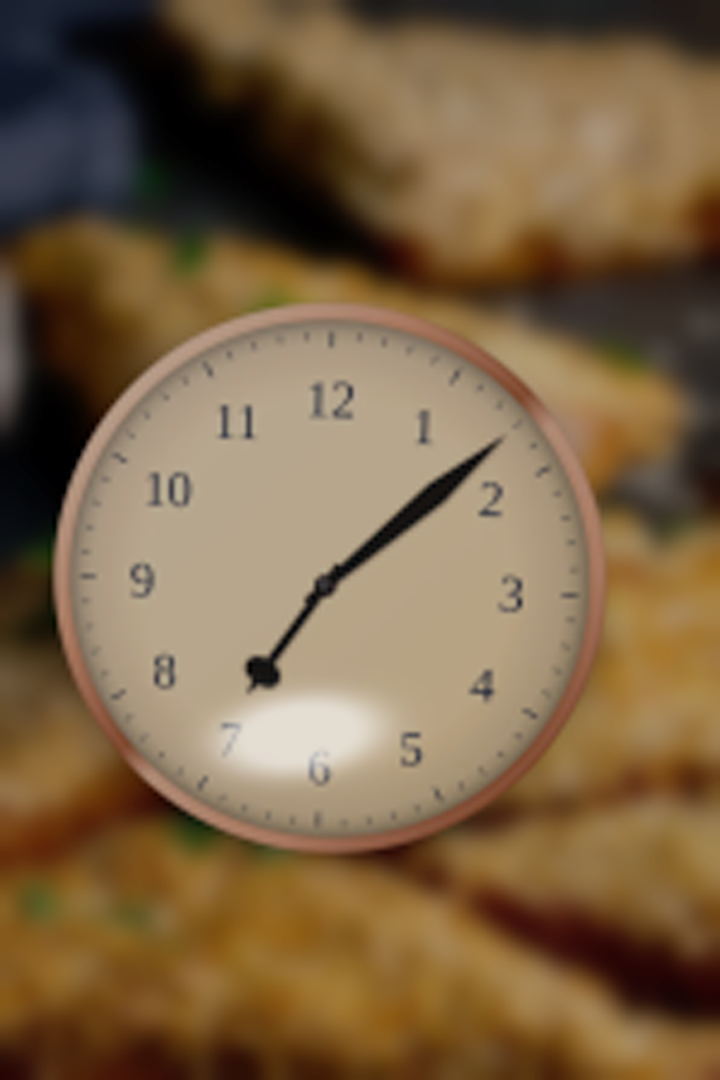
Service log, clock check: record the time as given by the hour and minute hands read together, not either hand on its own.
7:08
